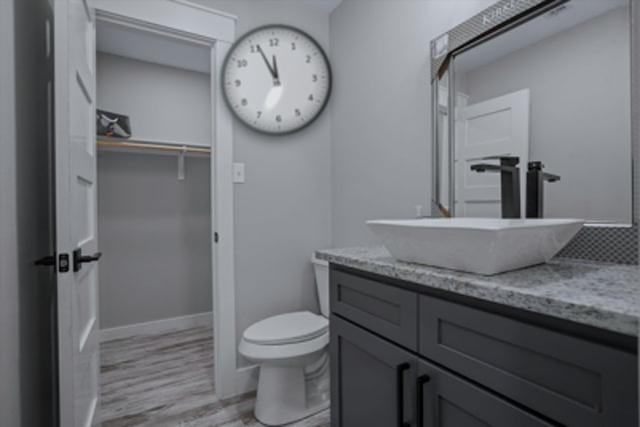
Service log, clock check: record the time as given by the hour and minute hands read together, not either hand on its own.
11:56
